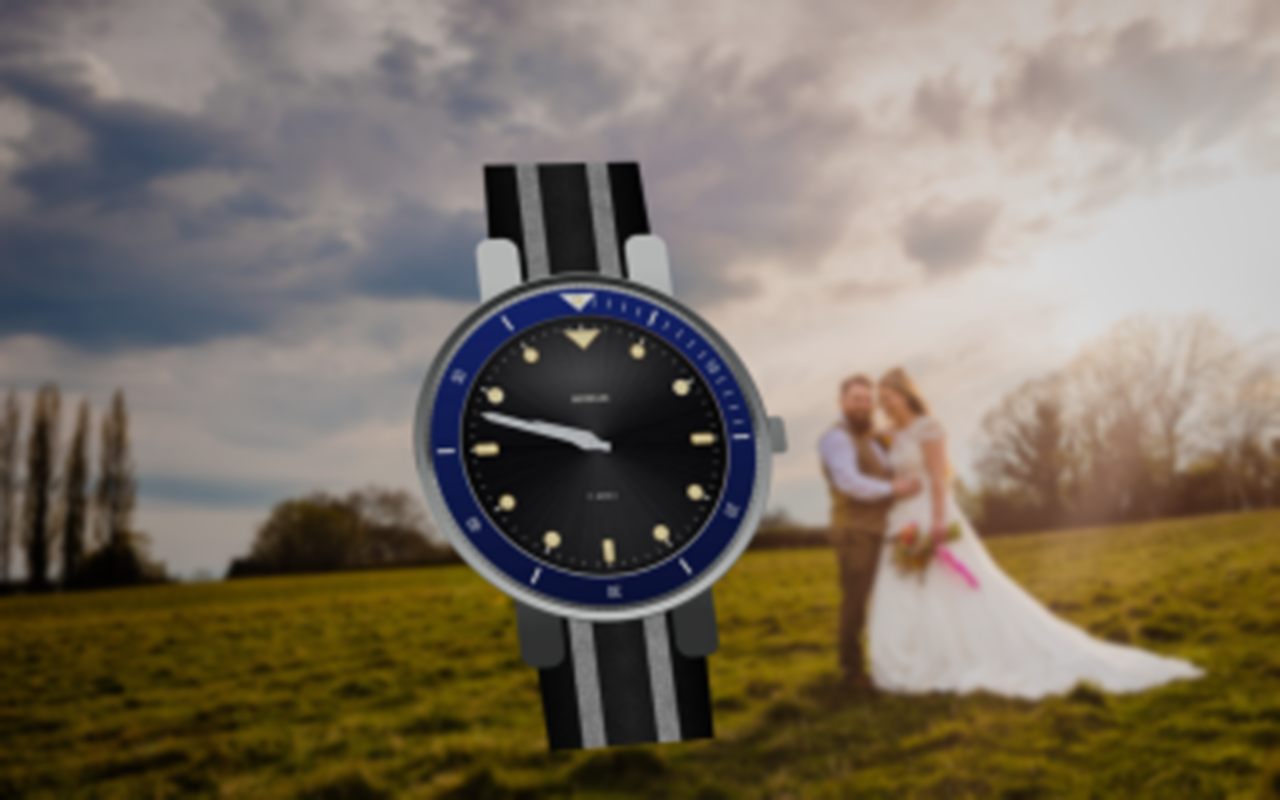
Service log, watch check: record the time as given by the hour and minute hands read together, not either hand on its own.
9:48
